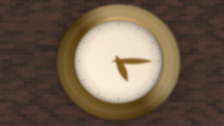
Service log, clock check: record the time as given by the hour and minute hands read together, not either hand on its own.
5:15
